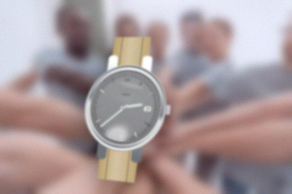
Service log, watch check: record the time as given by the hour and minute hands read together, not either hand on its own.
2:38
